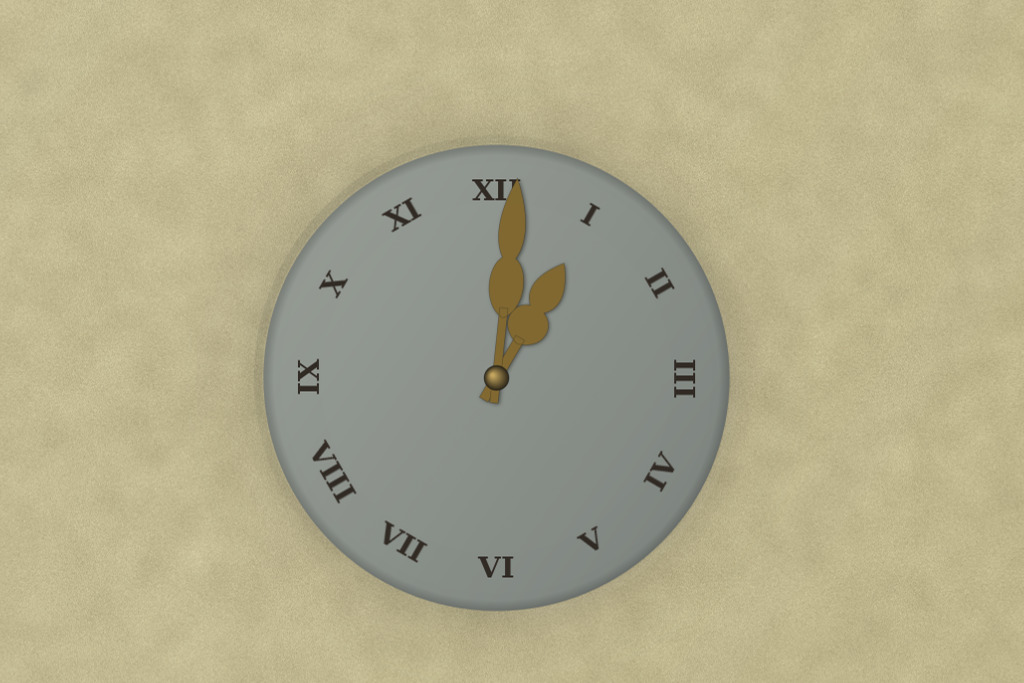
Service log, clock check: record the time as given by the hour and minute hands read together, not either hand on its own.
1:01
